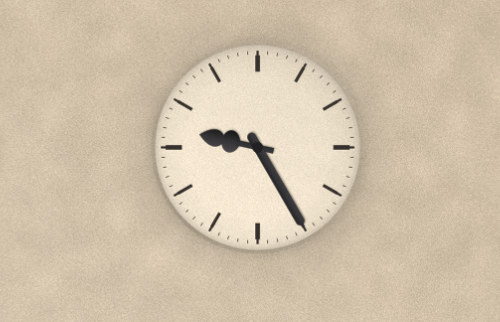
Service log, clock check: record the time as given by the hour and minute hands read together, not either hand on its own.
9:25
